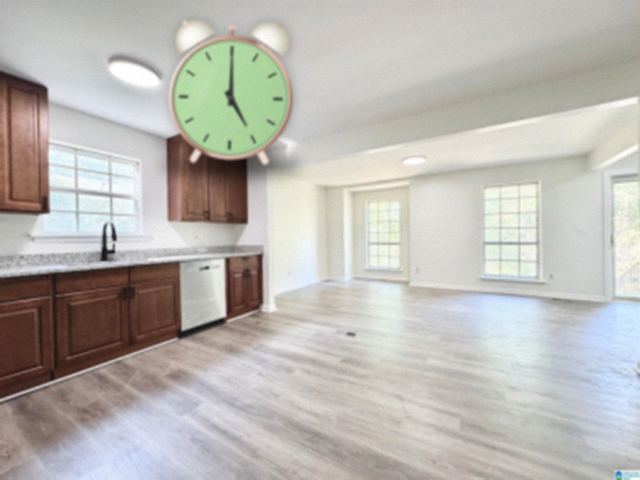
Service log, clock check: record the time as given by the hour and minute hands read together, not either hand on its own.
5:00
